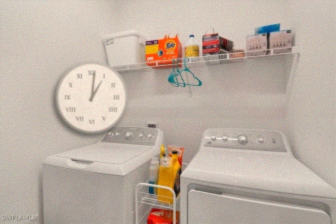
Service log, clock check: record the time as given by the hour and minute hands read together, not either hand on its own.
1:01
